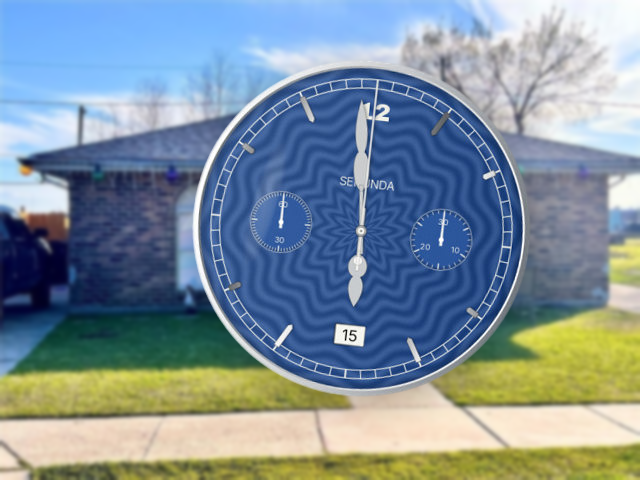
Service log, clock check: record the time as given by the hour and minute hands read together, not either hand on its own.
5:59
